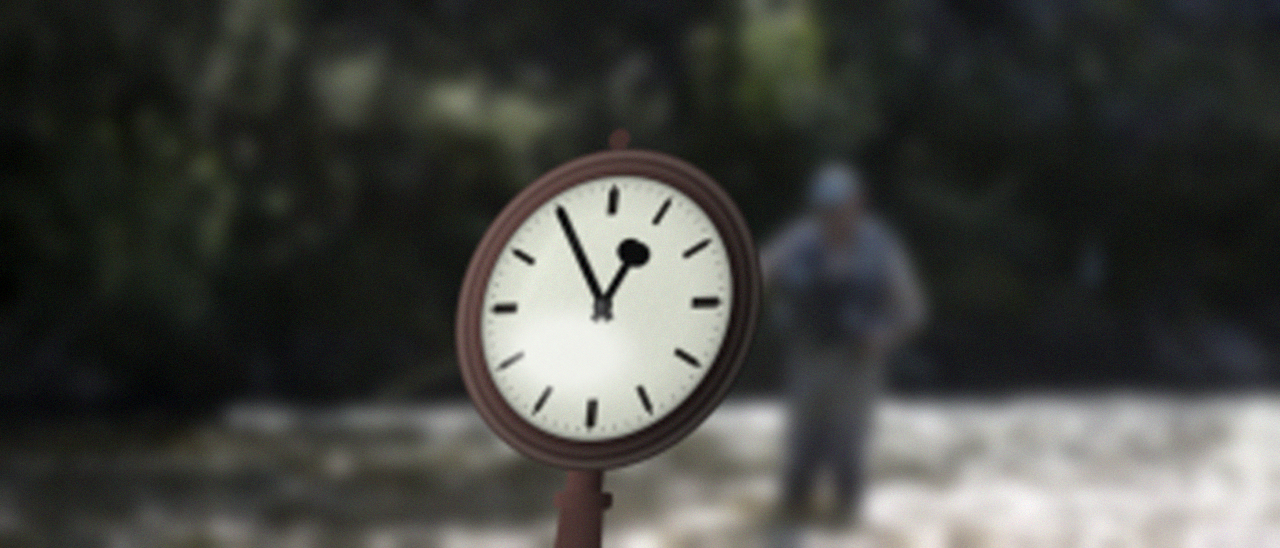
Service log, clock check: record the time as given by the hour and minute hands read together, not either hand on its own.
12:55
